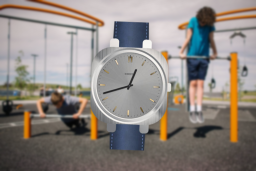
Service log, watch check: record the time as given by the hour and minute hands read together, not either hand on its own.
12:42
